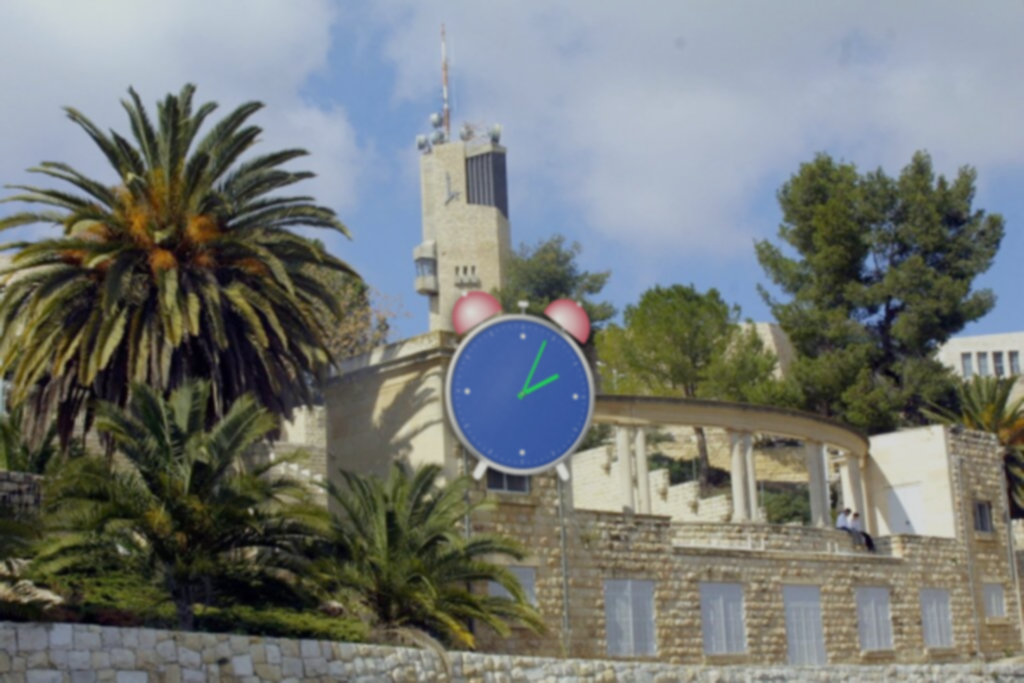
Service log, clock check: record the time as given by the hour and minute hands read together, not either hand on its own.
2:04
